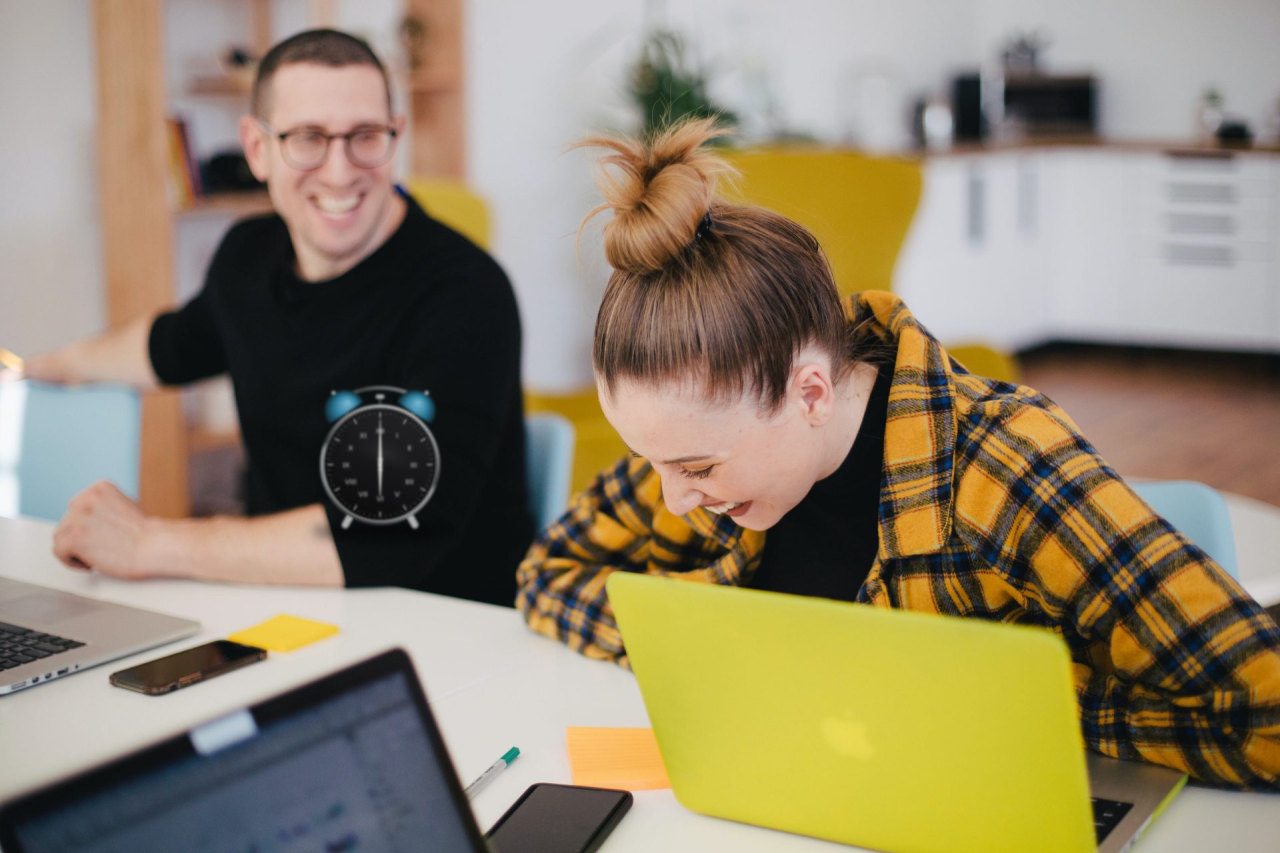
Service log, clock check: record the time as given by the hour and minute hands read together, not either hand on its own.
6:00
